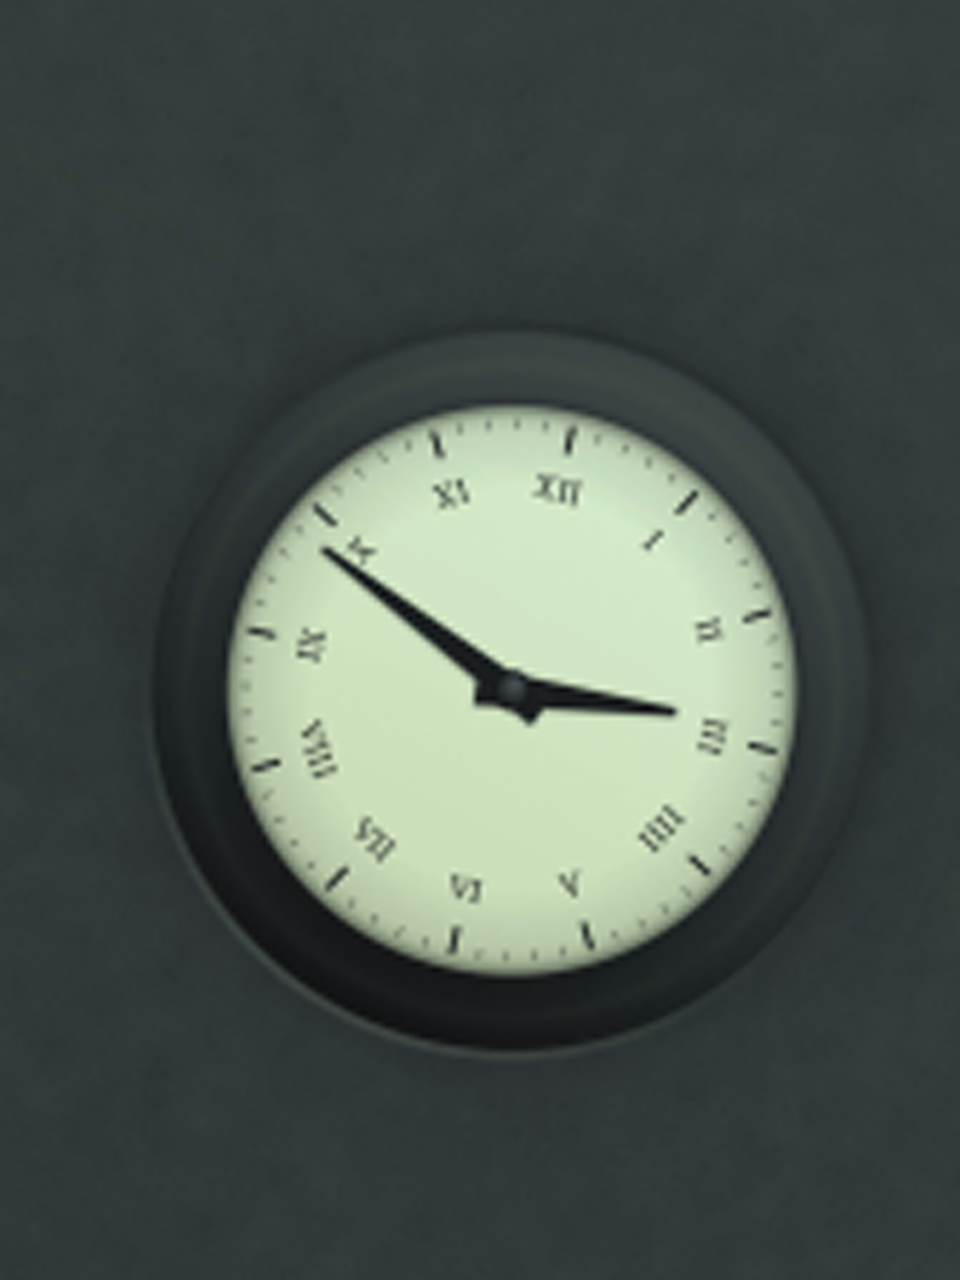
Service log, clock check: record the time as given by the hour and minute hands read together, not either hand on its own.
2:49
